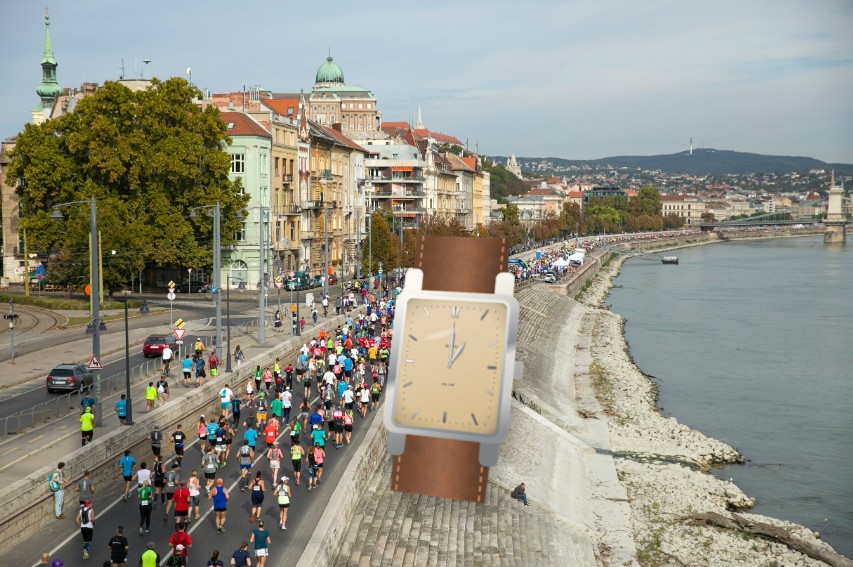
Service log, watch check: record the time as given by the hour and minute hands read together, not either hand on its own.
1:00
